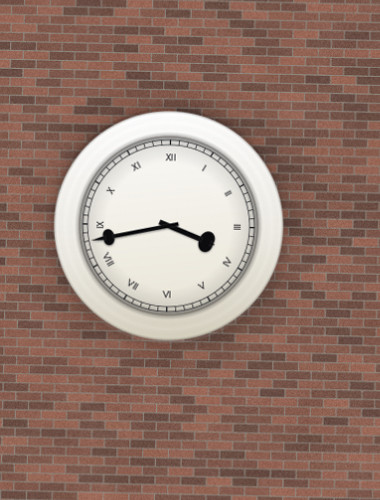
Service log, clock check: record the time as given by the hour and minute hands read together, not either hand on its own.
3:43
